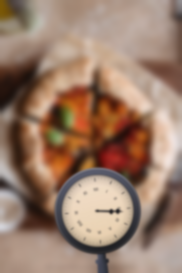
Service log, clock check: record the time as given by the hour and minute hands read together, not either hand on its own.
3:16
